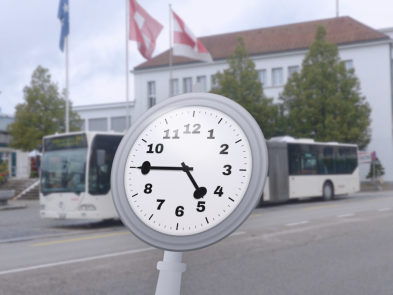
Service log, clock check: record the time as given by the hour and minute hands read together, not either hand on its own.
4:45
